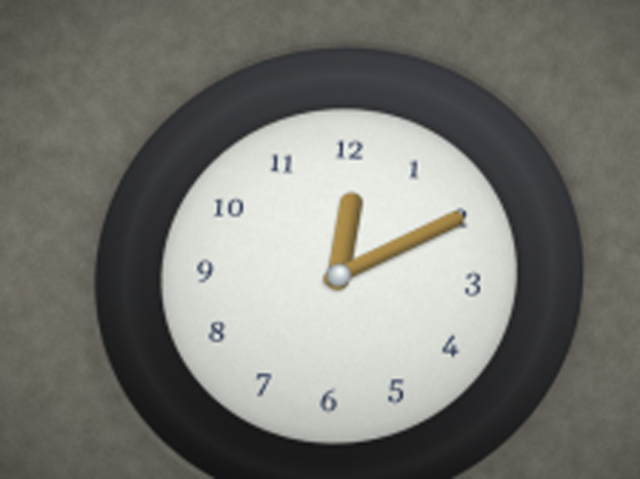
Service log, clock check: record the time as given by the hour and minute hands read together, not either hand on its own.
12:10
